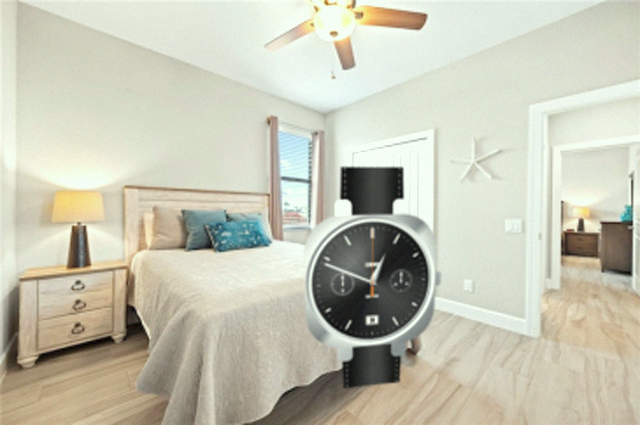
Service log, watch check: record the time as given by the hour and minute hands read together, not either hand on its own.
12:49
